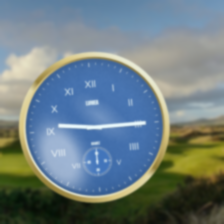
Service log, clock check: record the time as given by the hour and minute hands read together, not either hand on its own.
9:15
